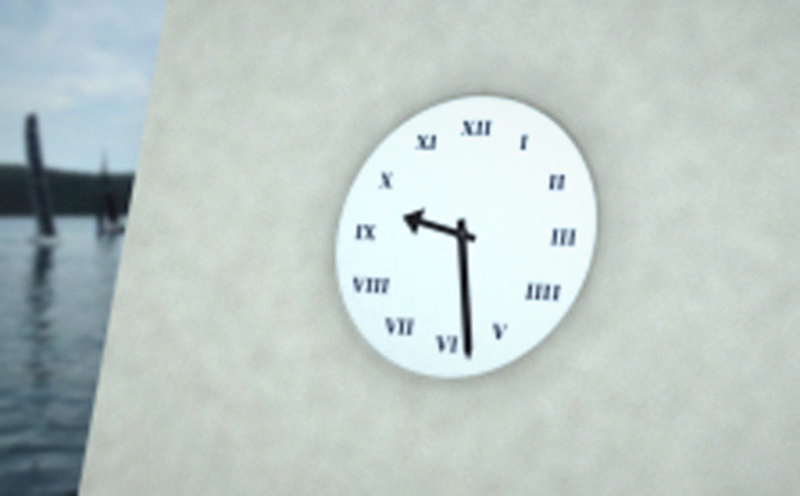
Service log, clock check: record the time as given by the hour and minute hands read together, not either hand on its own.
9:28
